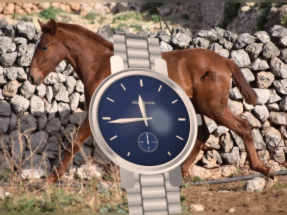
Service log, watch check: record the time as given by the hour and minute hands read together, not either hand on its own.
11:44
